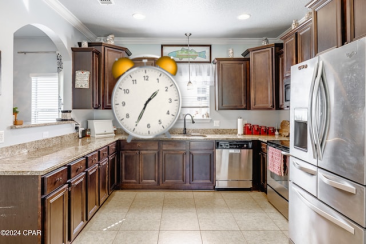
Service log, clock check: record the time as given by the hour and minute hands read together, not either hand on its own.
1:35
